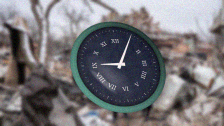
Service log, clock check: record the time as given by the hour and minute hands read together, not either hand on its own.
9:05
